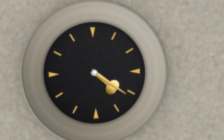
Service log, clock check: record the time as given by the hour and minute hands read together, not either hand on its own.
4:21
